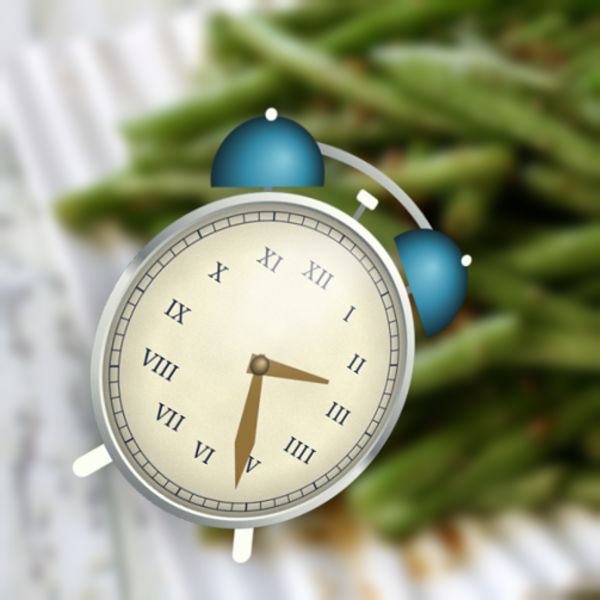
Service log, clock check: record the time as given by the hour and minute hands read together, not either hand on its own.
2:26
